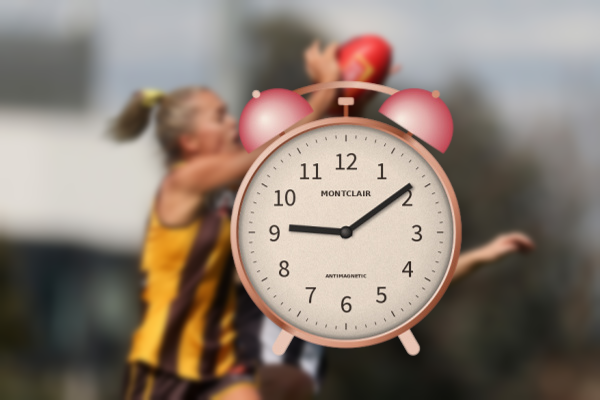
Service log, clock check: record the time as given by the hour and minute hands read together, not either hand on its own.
9:09
